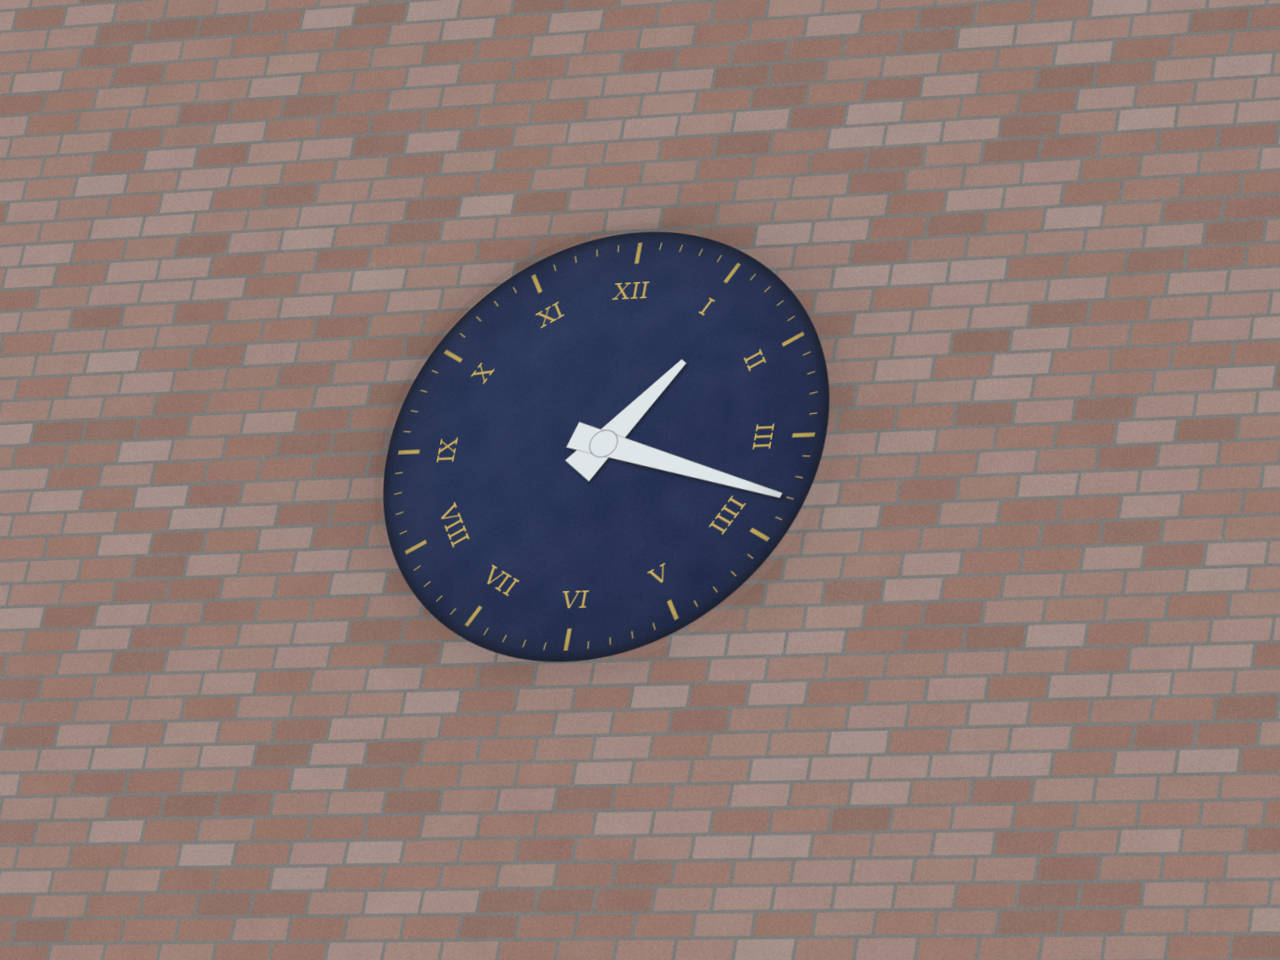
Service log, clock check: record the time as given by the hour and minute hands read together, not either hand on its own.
1:18
